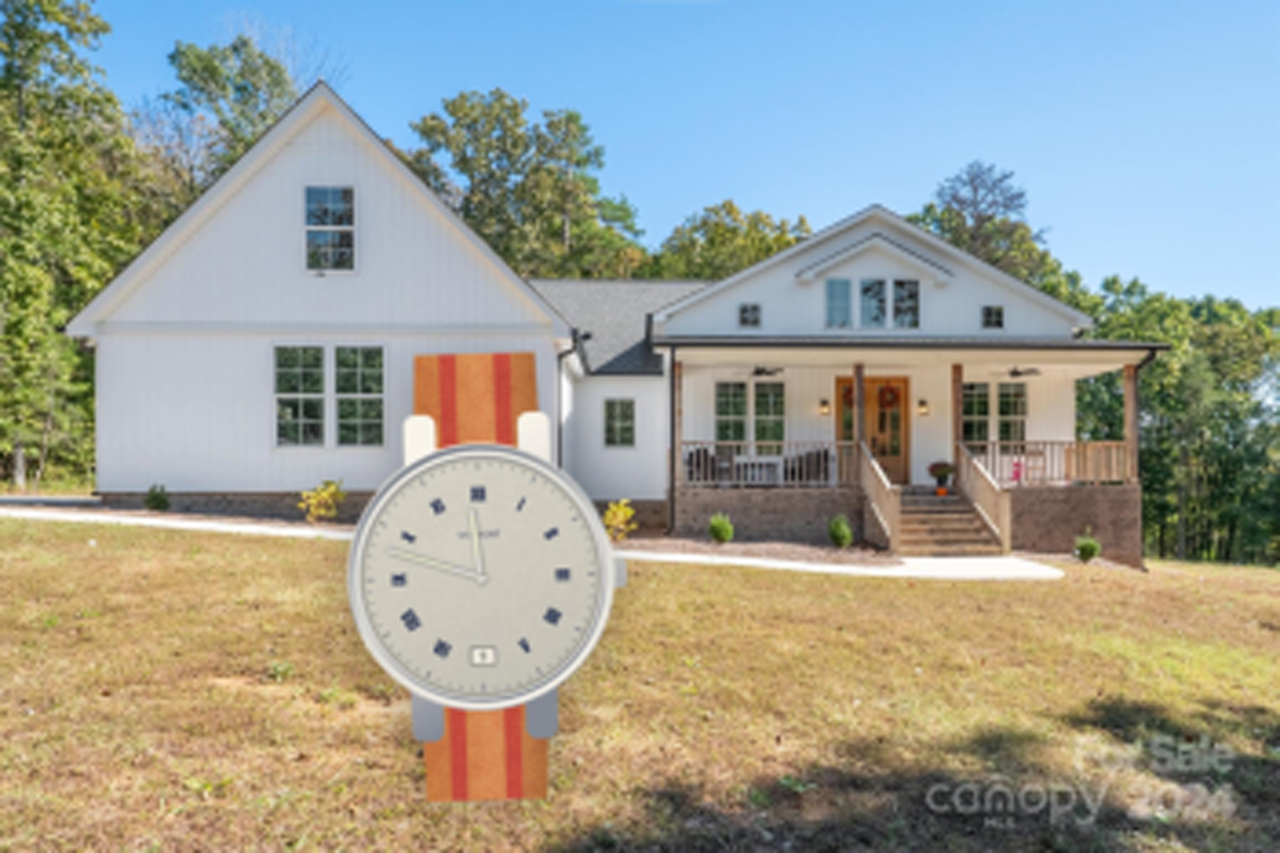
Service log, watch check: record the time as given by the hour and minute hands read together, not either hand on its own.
11:48
